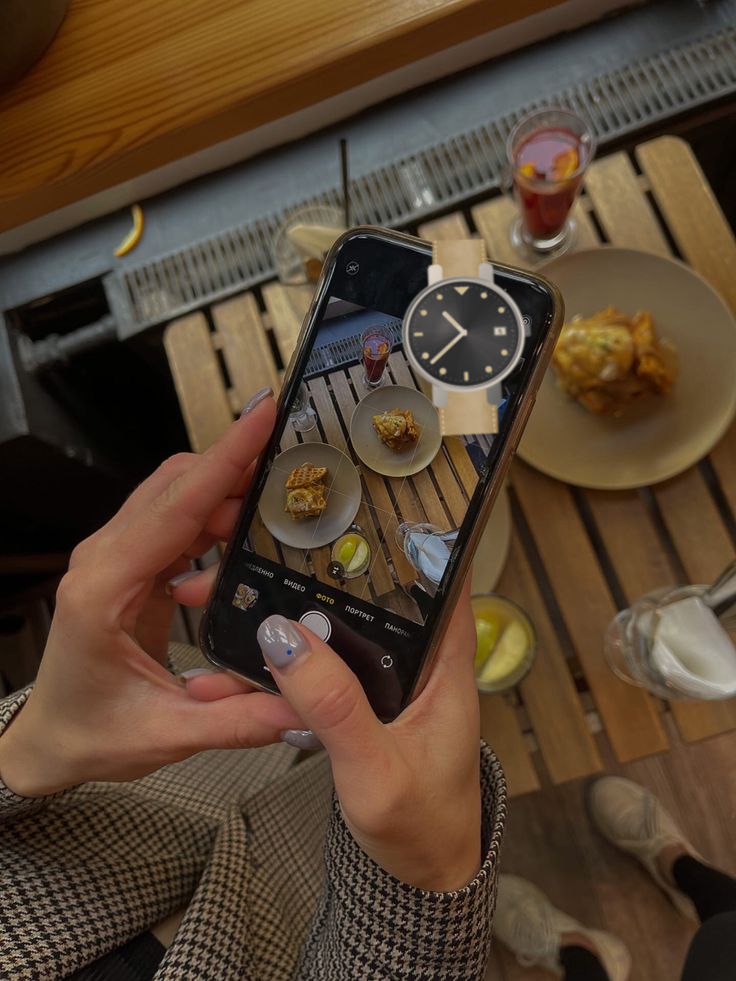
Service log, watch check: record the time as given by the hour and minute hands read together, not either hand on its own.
10:38
